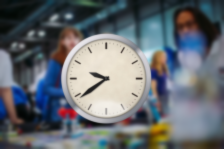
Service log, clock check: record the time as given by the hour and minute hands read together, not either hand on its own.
9:39
